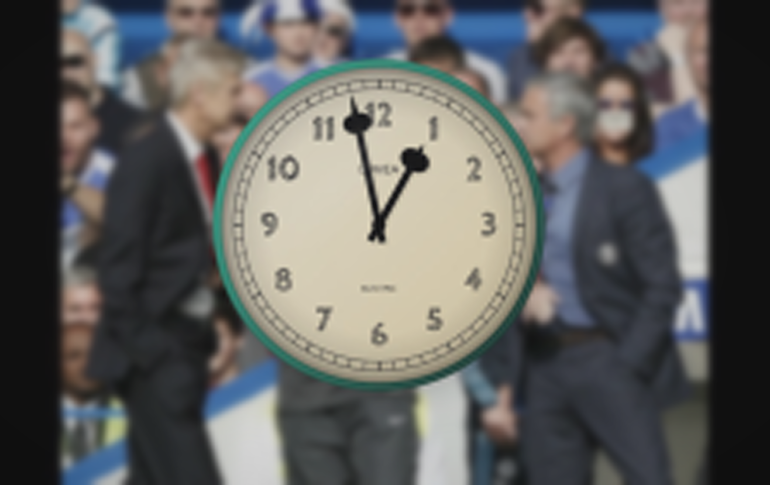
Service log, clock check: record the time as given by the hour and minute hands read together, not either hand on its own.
12:58
